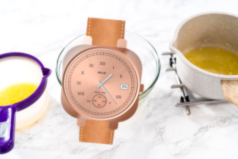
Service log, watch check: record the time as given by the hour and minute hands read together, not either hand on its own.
1:23
